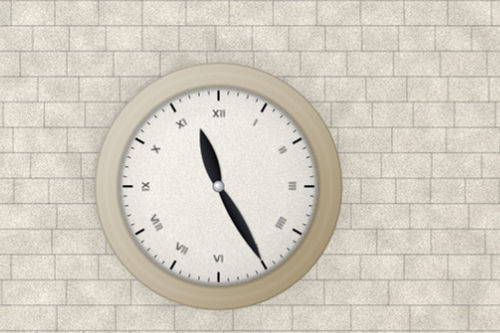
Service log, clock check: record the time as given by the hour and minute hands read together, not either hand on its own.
11:25
